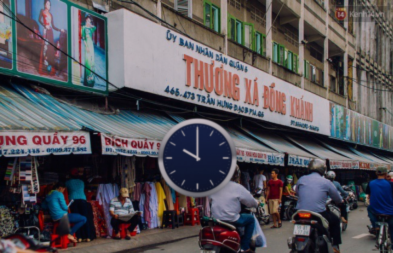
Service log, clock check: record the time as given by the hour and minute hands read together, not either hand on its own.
10:00
